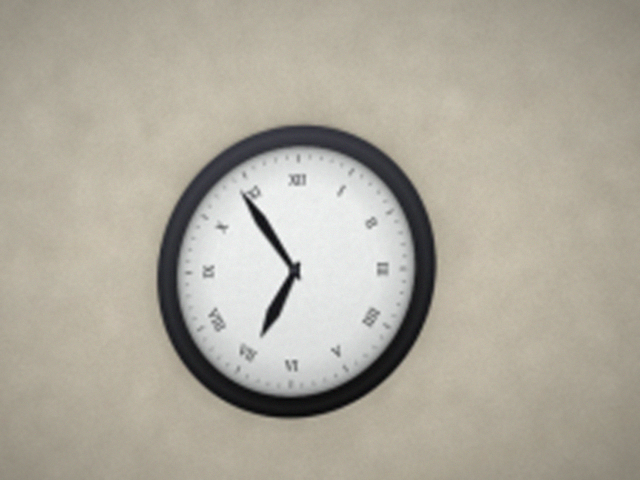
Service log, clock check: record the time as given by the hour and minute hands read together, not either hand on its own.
6:54
